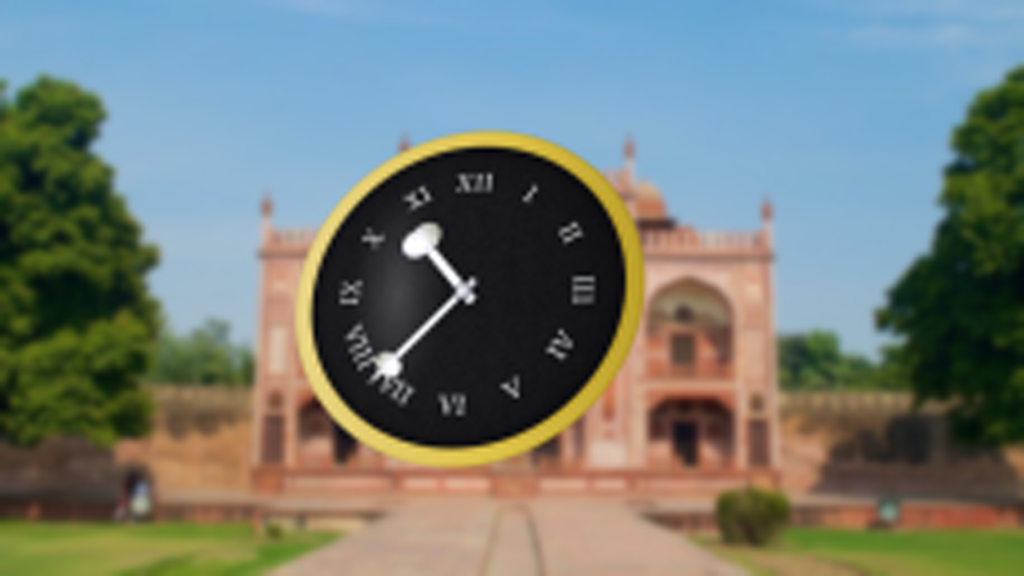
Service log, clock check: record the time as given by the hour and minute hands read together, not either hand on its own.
10:37
